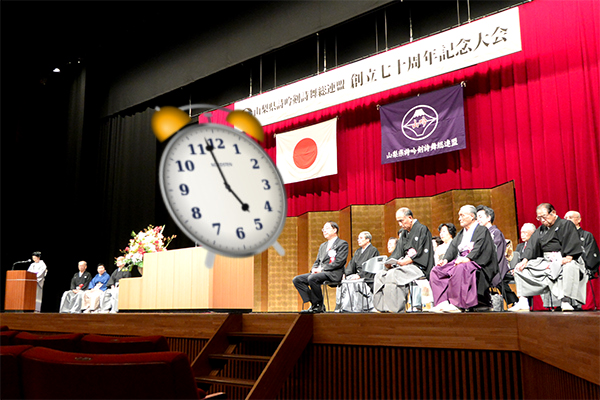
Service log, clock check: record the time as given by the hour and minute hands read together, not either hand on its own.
4:58
